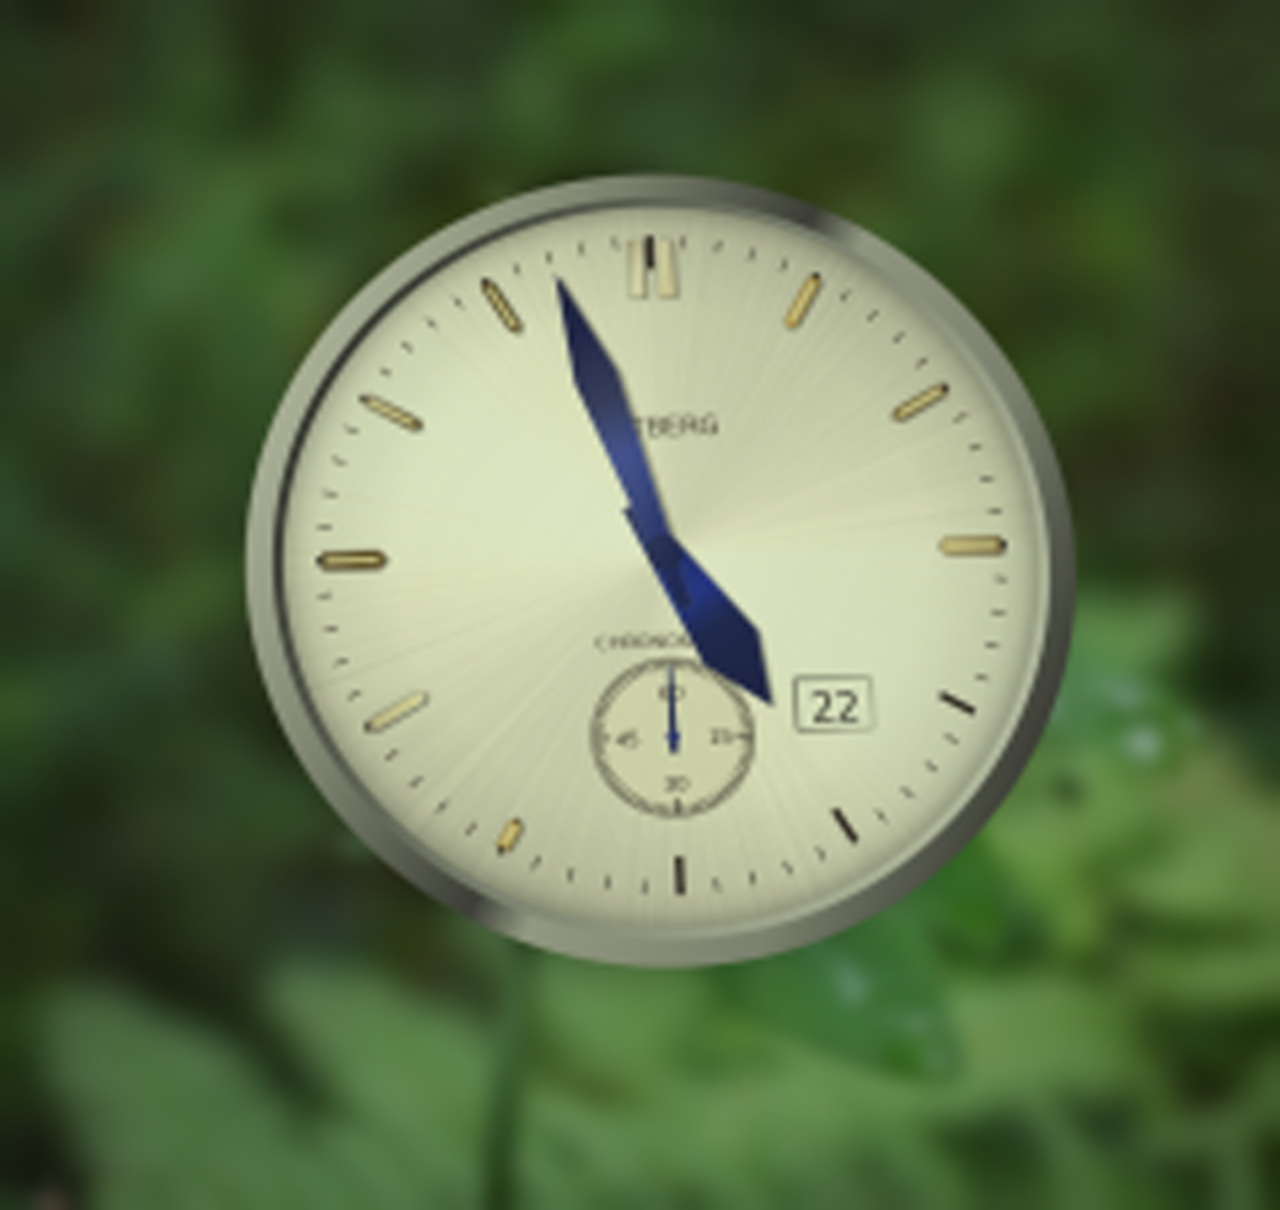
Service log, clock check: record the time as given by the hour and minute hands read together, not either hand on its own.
4:57
